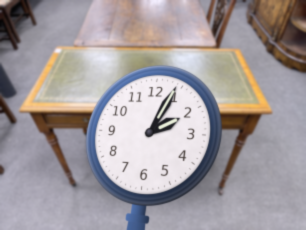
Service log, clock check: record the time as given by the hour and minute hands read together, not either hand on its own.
2:04
